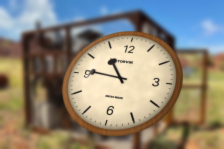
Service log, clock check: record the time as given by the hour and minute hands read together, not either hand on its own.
10:46
